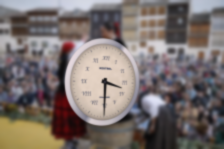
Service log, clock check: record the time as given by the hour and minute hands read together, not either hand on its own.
3:30
